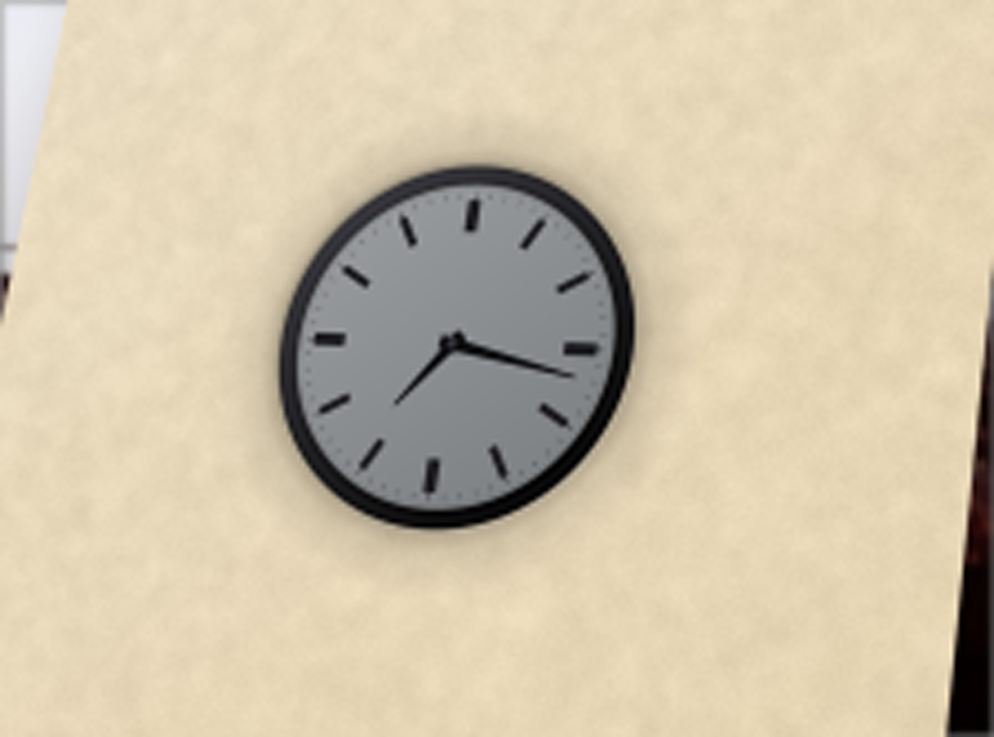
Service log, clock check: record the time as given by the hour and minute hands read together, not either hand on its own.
7:17
